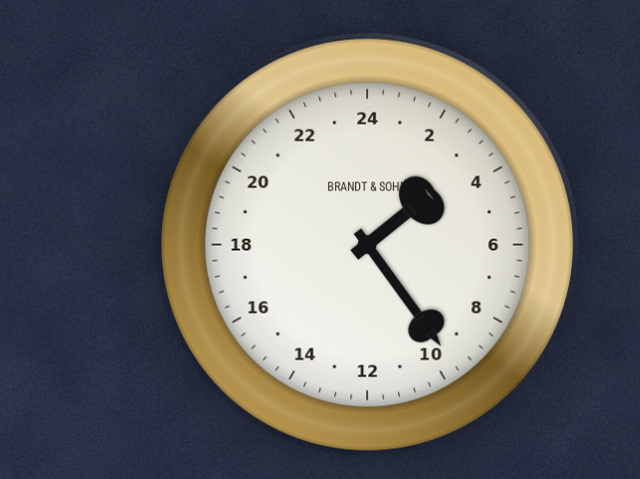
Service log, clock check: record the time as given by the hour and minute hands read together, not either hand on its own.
3:24
